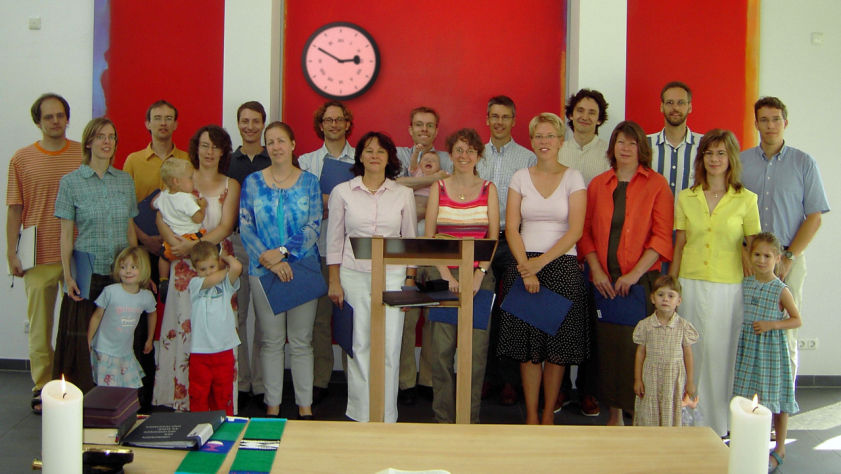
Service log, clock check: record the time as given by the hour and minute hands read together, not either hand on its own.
2:50
